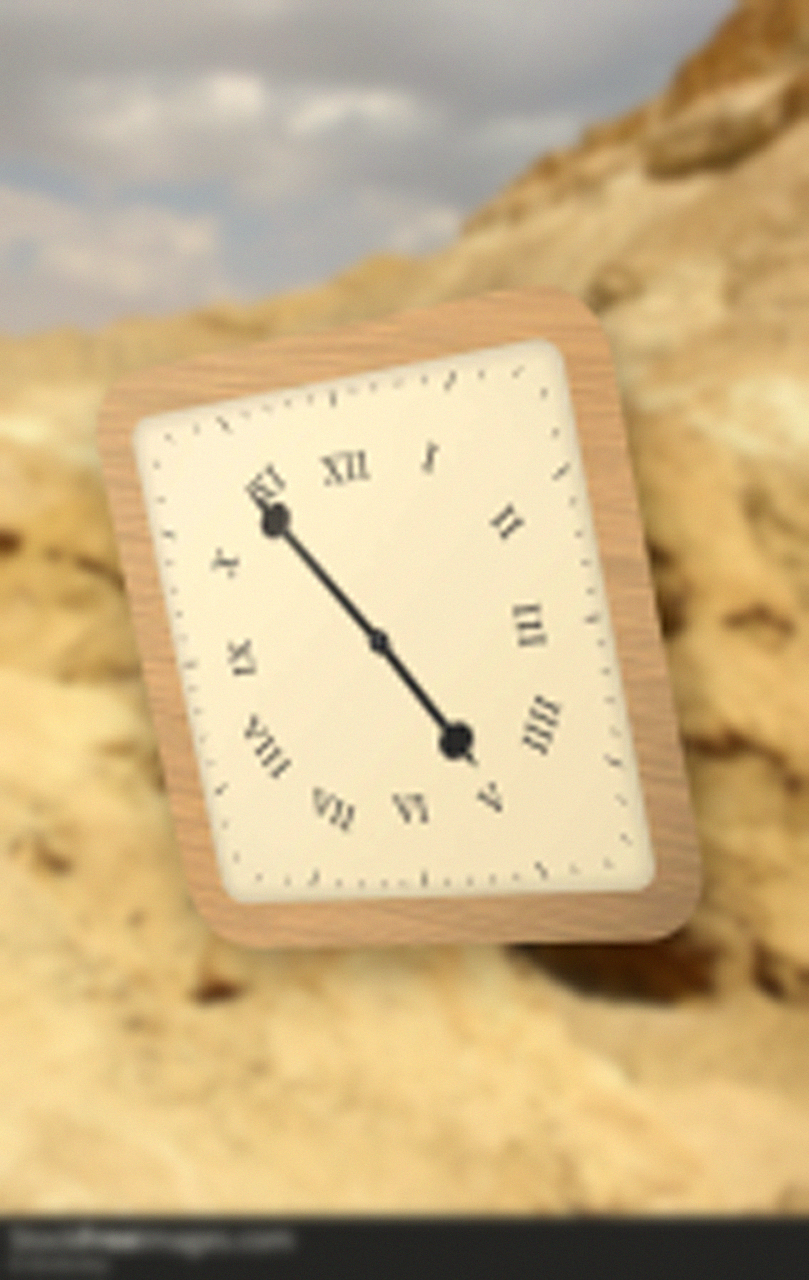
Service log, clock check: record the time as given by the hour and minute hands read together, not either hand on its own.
4:54
